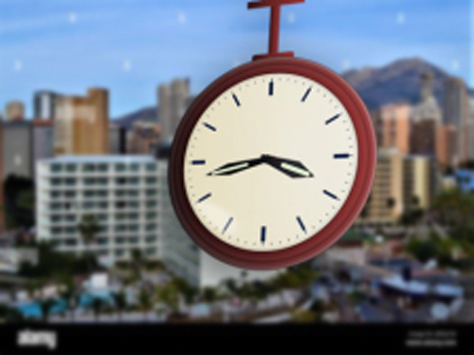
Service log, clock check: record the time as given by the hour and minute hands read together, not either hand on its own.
3:43
